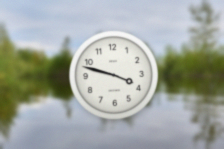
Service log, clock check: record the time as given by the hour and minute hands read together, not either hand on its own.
3:48
